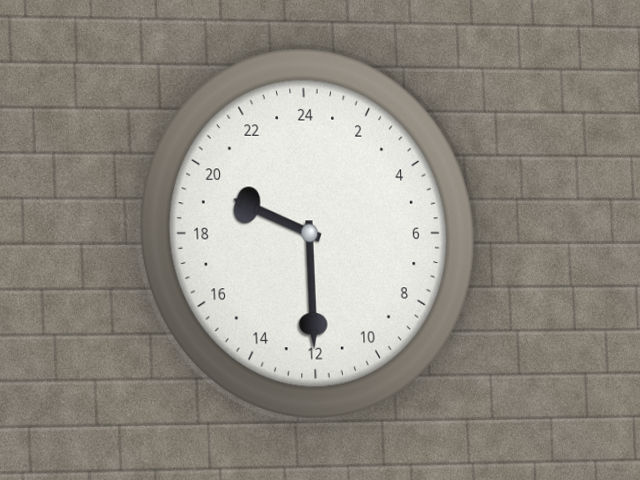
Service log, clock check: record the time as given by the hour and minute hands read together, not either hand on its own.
19:30
